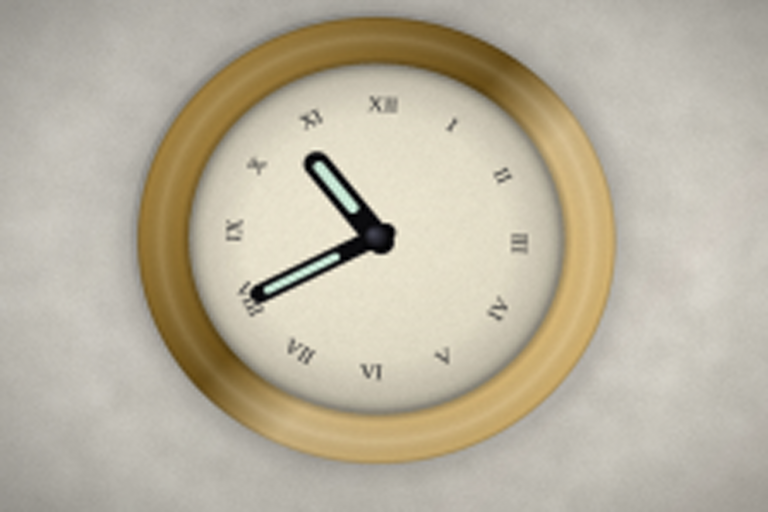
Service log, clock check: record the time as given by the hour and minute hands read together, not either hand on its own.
10:40
